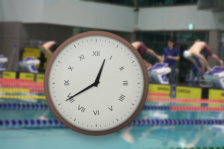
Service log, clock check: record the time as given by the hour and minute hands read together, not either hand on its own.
12:40
